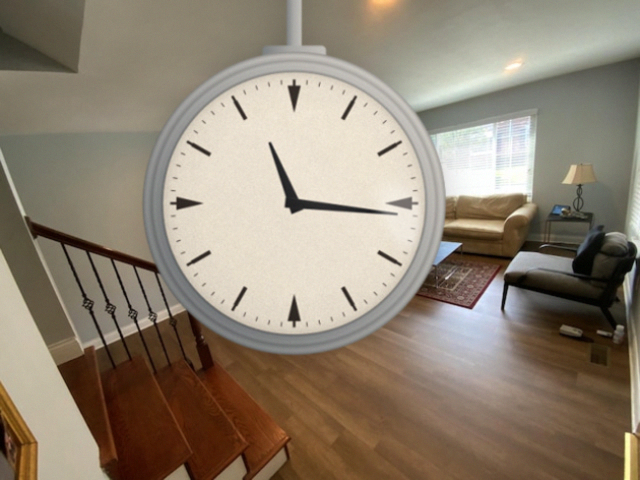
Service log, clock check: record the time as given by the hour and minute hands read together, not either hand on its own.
11:16
